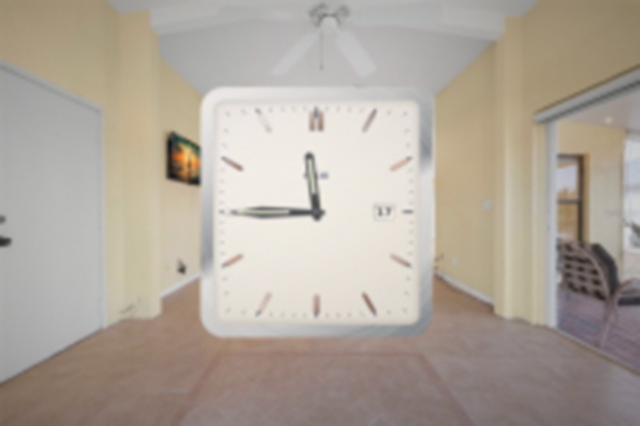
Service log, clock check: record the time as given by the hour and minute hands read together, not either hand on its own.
11:45
